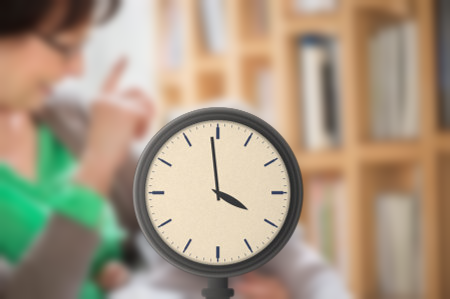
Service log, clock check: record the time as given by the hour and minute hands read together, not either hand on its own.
3:59
